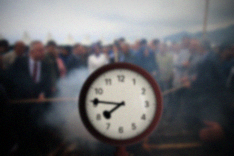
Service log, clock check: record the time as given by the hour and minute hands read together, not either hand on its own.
7:46
